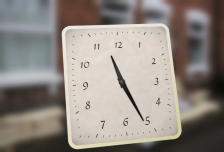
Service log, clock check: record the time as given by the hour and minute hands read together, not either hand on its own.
11:26
